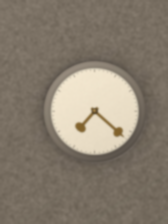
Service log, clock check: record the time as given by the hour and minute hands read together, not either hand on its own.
7:22
